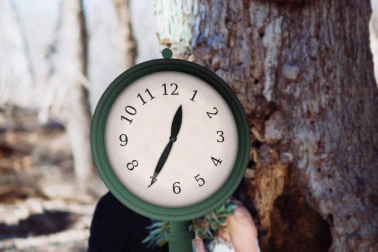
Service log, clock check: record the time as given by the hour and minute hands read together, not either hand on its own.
12:35
